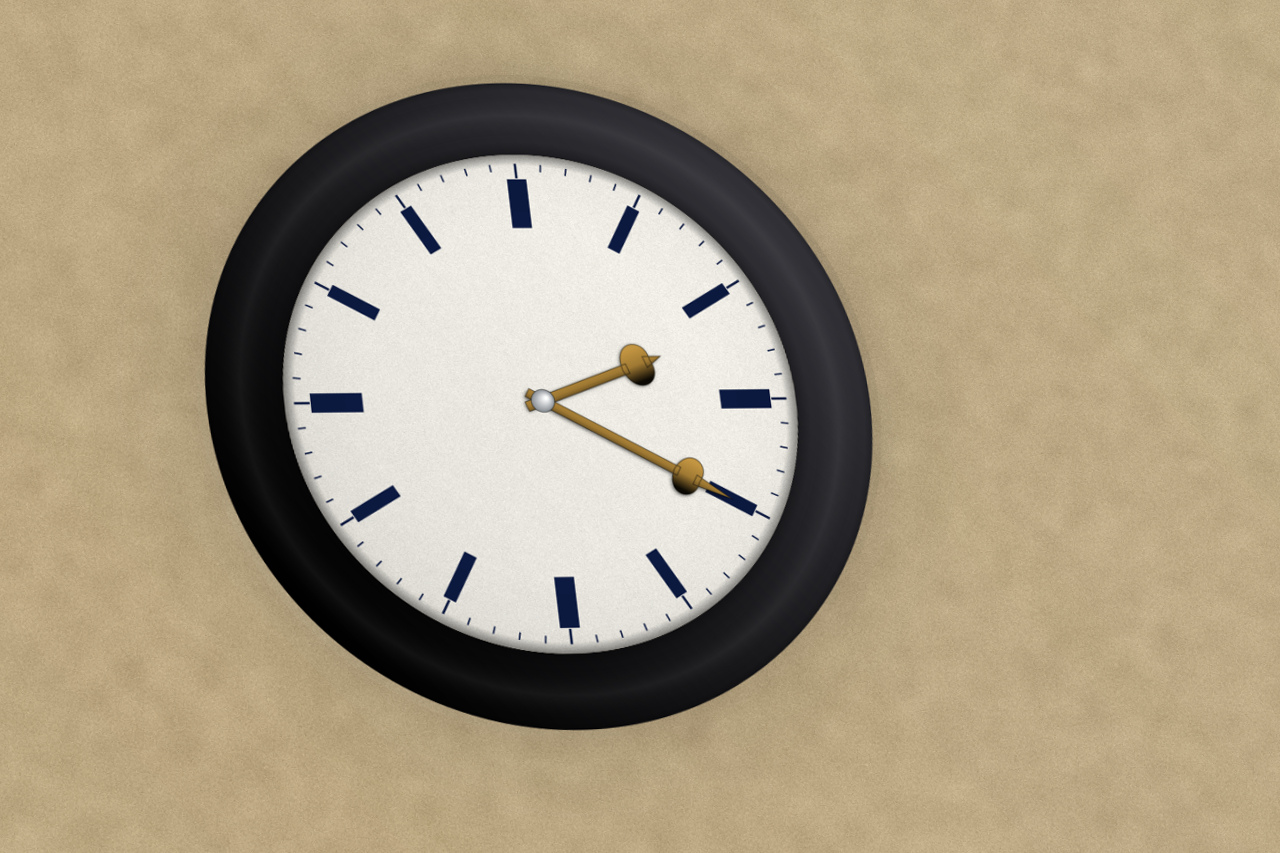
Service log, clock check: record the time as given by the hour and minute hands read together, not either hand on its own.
2:20
